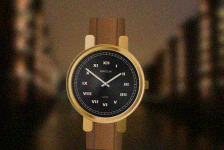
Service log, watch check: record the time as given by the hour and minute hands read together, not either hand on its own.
1:51
